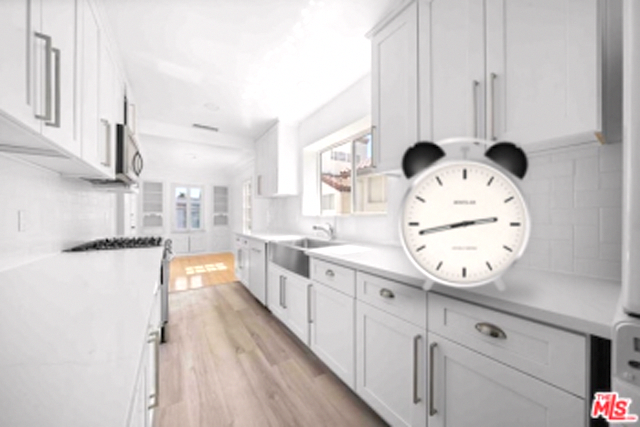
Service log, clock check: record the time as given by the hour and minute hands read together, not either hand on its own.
2:43
